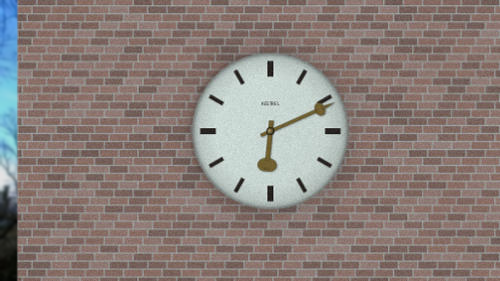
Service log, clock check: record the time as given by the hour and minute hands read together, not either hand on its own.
6:11
